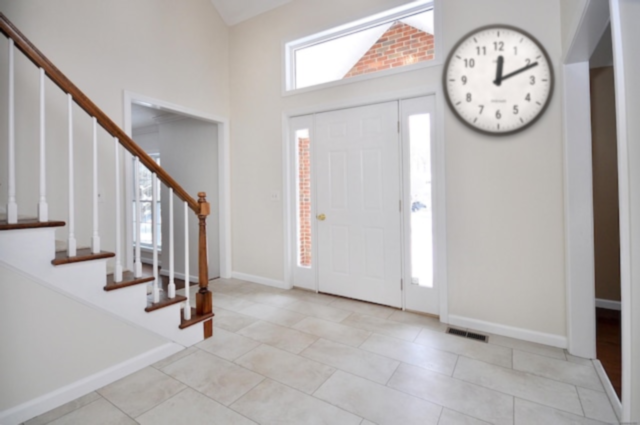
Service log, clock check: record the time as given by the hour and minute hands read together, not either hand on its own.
12:11
